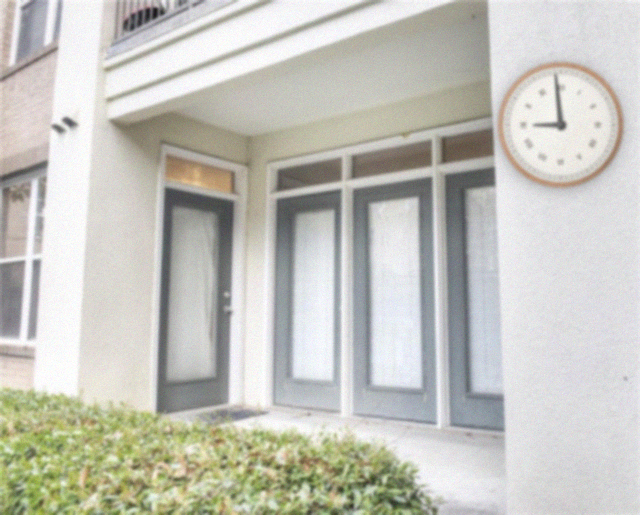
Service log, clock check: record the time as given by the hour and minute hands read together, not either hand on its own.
8:59
